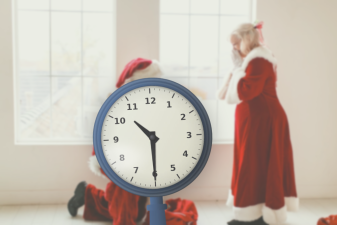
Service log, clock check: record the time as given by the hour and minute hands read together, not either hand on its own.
10:30
